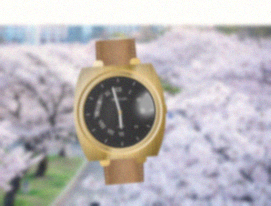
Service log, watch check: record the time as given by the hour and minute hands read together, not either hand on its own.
5:58
